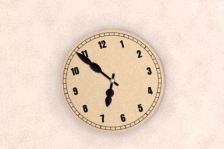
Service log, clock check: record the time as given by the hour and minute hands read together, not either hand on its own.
6:54
